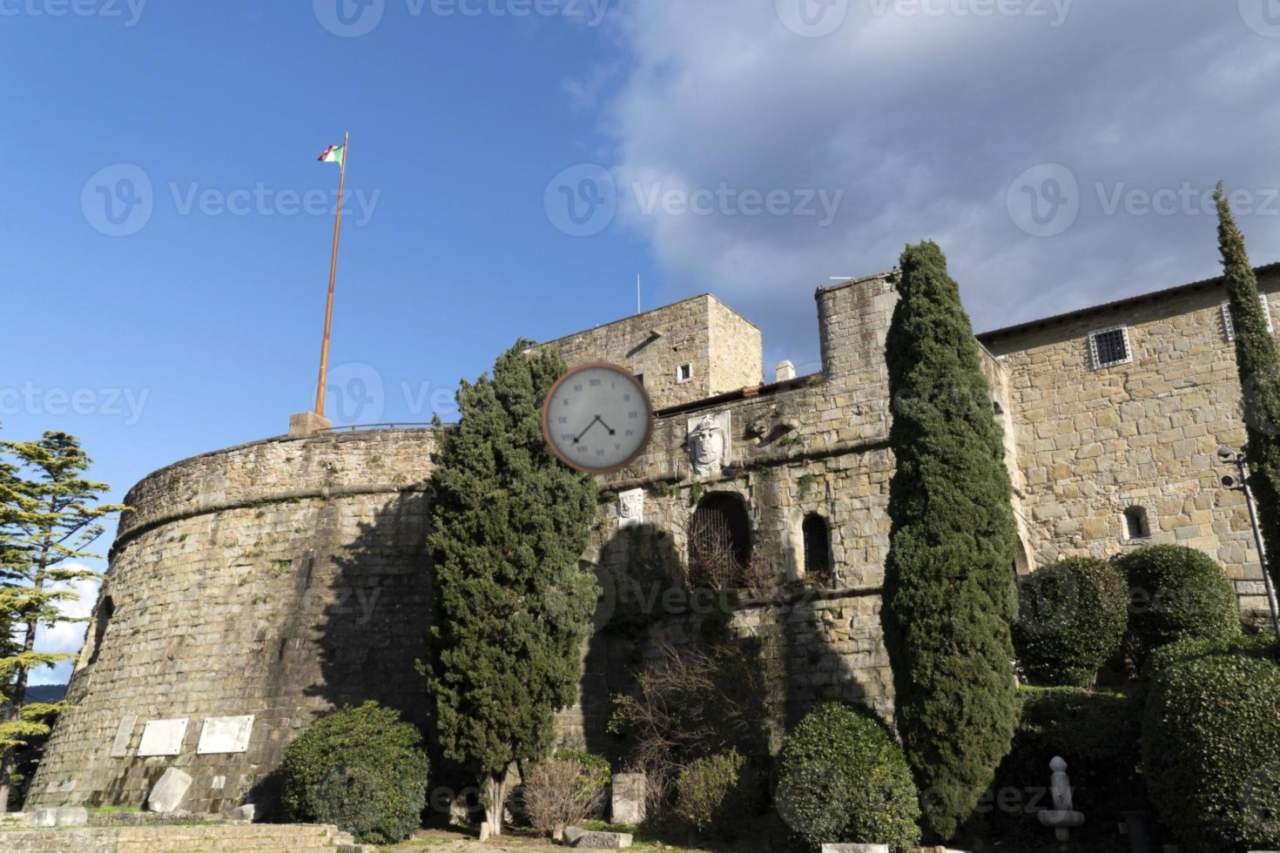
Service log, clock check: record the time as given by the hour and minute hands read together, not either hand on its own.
4:38
